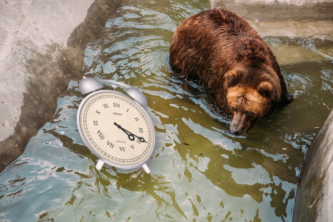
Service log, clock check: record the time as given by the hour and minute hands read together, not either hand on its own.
4:19
